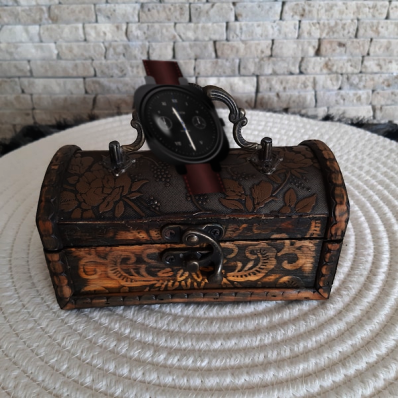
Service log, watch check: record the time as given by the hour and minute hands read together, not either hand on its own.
11:29
